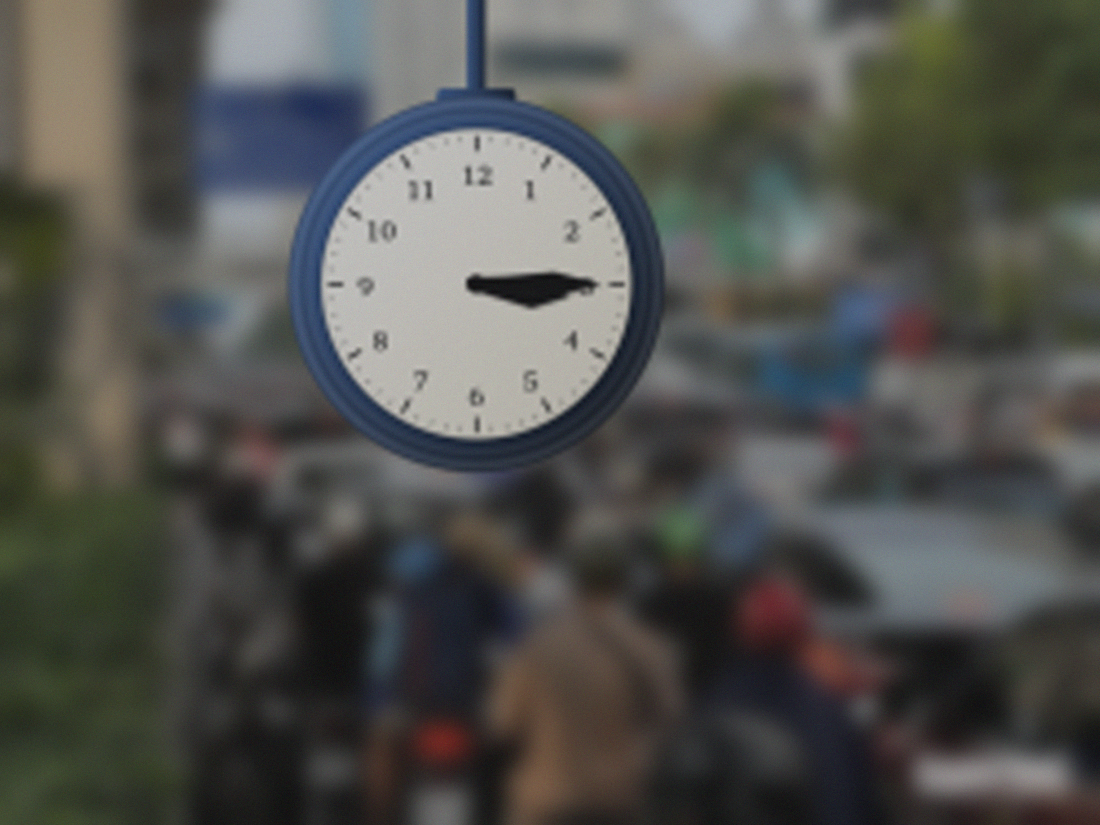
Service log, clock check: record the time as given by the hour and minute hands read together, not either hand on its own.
3:15
